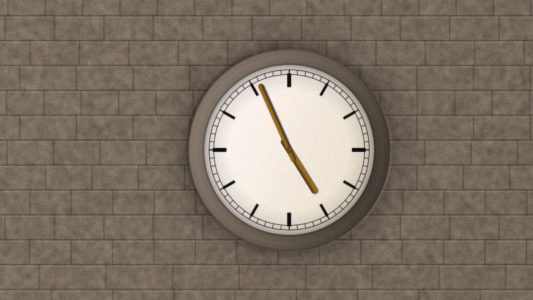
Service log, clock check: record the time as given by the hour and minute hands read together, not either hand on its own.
4:56
